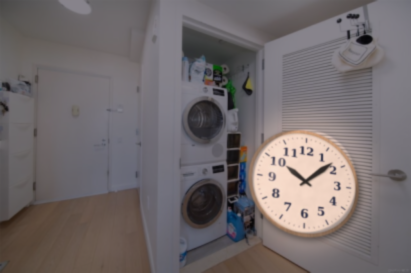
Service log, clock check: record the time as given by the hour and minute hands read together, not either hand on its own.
10:08
